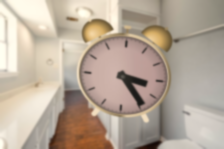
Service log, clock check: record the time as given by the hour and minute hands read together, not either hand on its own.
3:24
